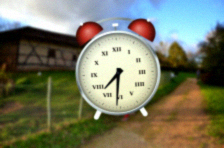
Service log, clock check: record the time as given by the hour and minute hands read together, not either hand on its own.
7:31
